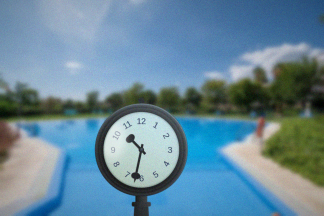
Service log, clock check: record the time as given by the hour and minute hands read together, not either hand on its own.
10:32
